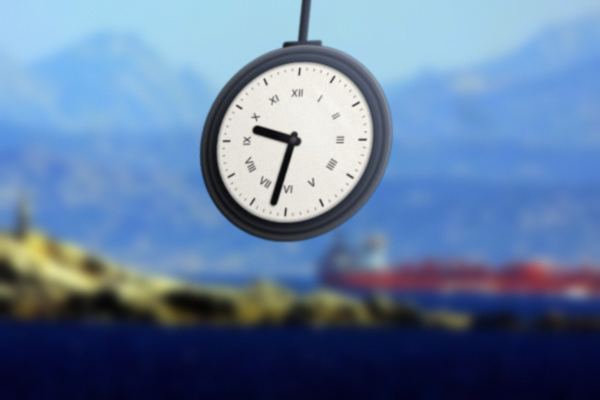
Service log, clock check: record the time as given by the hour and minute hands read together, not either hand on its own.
9:32
